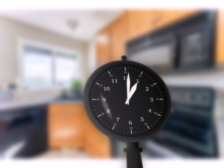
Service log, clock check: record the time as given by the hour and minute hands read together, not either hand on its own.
1:01
